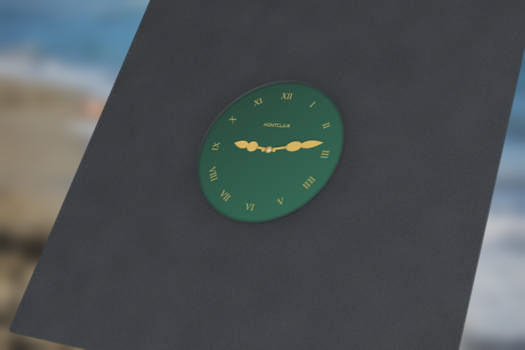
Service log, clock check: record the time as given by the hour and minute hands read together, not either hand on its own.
9:13
